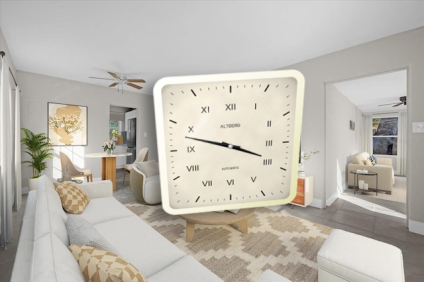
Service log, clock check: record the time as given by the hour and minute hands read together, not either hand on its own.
3:48
